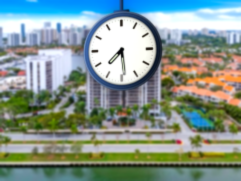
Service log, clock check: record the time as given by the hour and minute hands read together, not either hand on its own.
7:29
